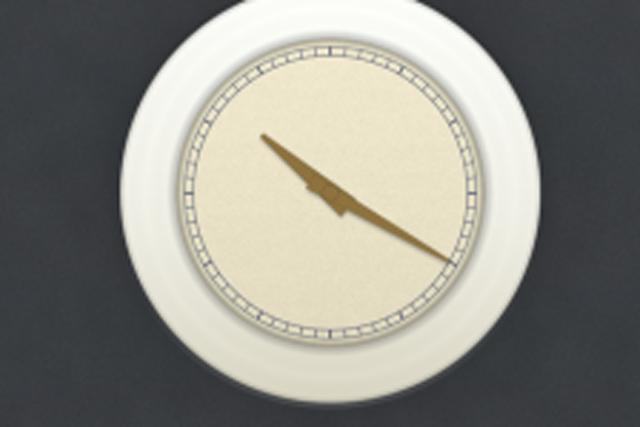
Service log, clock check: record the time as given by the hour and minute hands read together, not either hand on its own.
10:20
